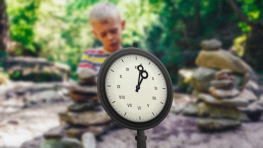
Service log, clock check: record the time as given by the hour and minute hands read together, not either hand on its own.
1:02
